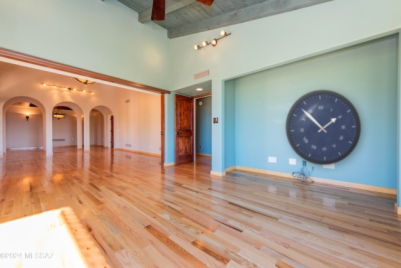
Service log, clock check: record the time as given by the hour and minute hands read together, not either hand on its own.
1:53
